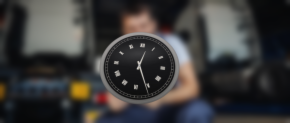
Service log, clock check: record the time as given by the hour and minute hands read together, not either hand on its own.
12:26
